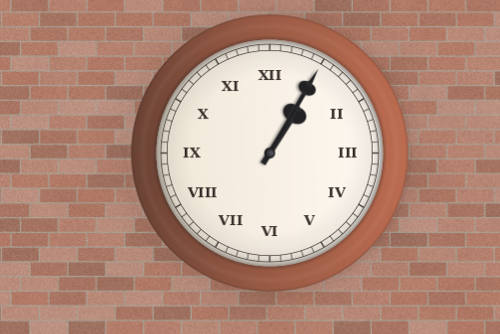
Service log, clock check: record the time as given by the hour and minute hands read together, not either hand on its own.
1:05
